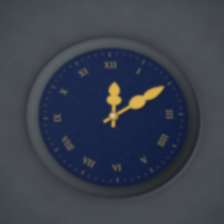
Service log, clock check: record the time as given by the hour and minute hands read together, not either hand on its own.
12:10
